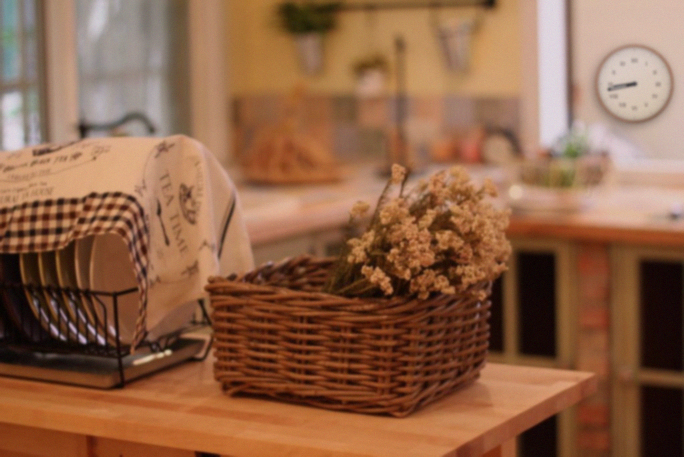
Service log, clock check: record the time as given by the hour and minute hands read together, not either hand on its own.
8:43
